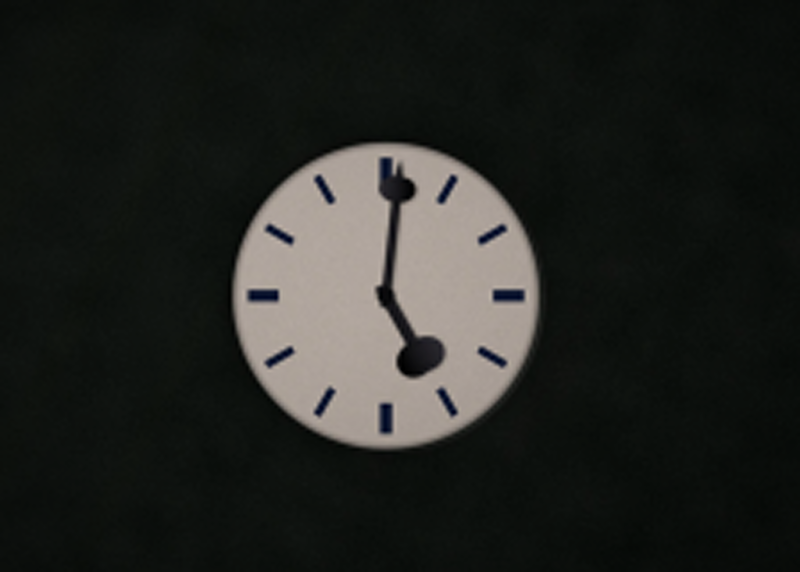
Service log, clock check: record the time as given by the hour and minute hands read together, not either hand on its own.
5:01
